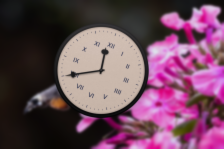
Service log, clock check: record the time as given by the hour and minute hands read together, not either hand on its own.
11:40
